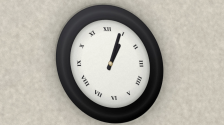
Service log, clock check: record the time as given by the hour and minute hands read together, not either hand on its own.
1:04
